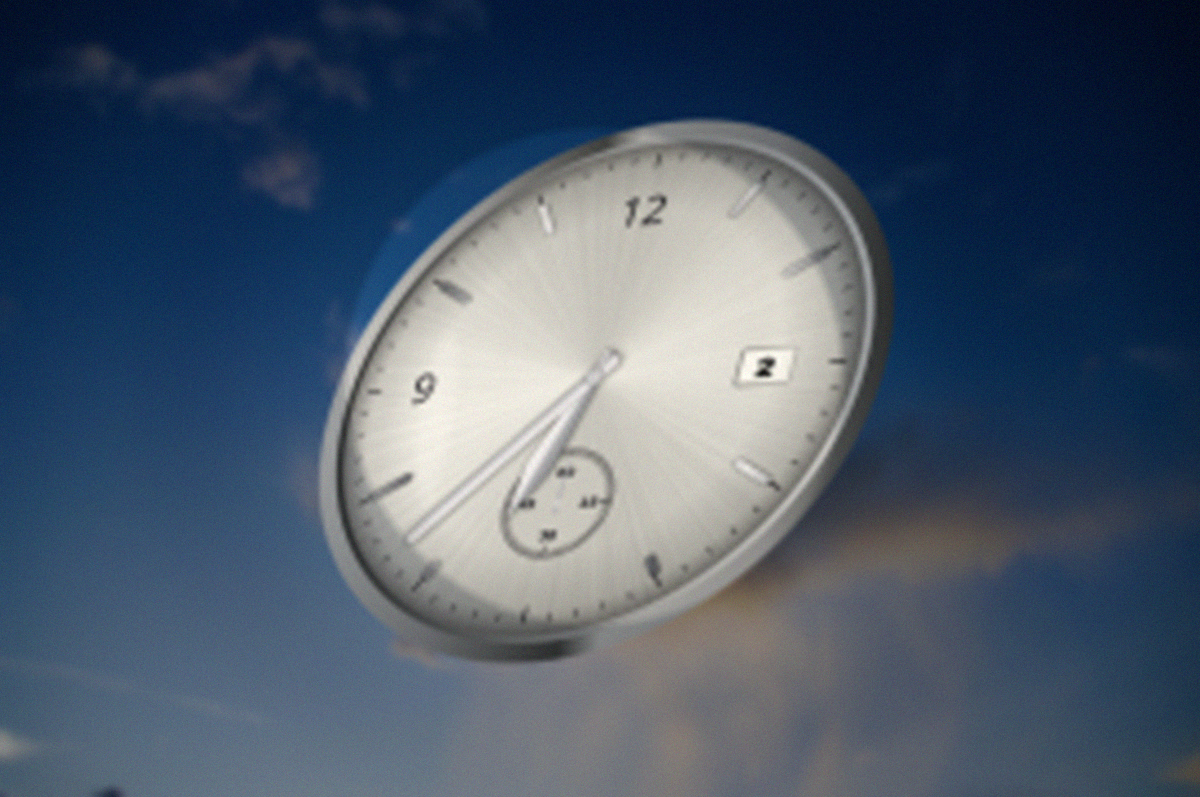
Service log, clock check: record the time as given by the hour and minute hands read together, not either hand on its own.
6:37
